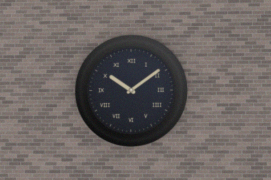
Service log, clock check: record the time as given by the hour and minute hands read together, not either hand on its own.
10:09
